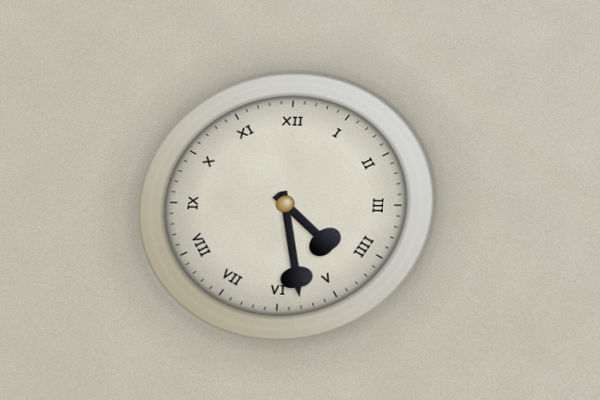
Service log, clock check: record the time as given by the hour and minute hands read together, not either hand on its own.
4:28
